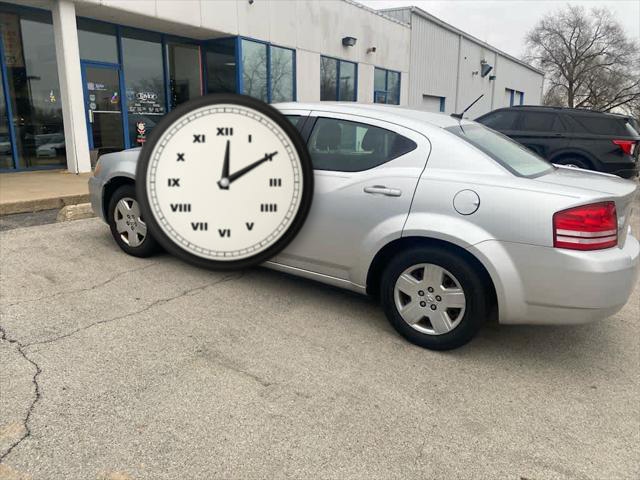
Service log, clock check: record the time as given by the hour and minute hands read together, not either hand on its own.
12:10
